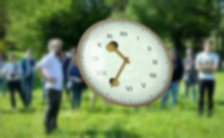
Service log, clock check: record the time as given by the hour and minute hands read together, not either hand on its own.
10:35
